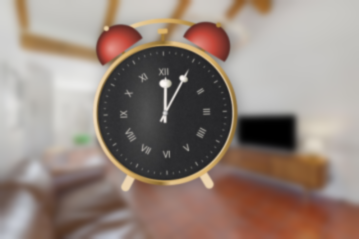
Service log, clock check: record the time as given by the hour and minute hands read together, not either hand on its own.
12:05
